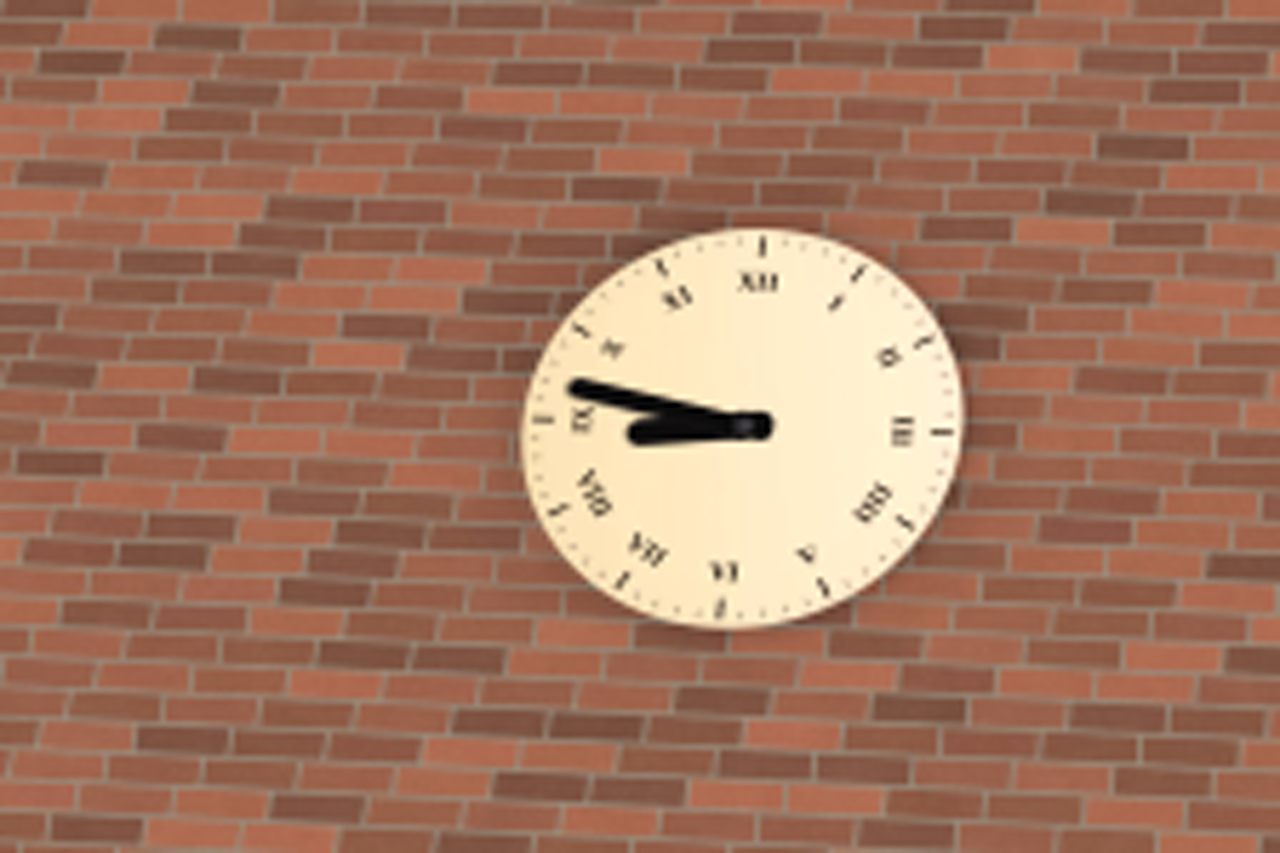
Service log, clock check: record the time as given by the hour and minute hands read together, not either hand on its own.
8:47
